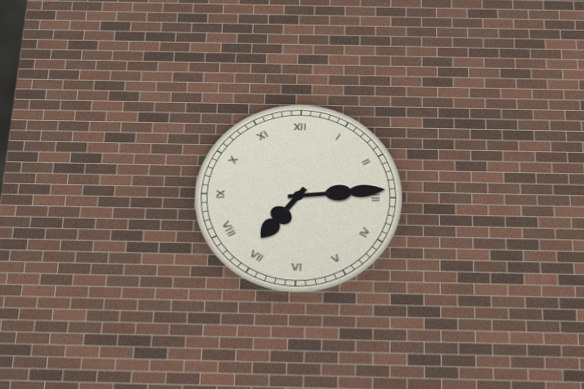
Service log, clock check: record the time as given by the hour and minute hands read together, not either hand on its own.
7:14
